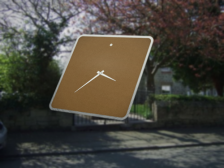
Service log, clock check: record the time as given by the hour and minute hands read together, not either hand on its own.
3:37
